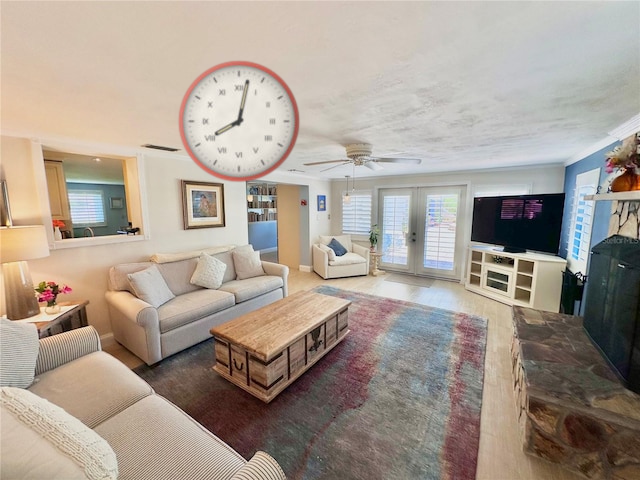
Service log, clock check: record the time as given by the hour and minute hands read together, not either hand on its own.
8:02
